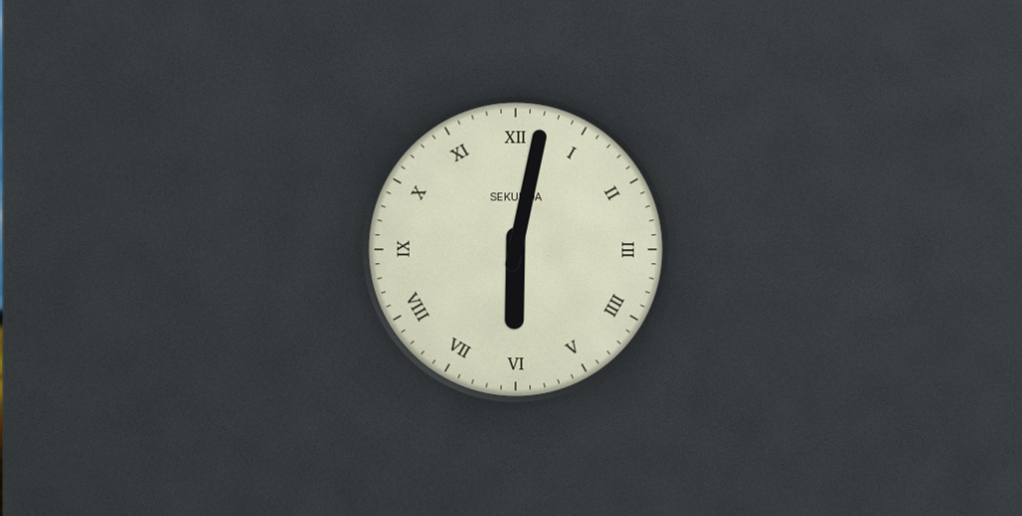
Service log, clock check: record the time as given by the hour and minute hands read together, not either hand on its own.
6:02
